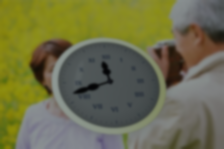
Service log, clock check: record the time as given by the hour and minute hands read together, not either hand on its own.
11:42
